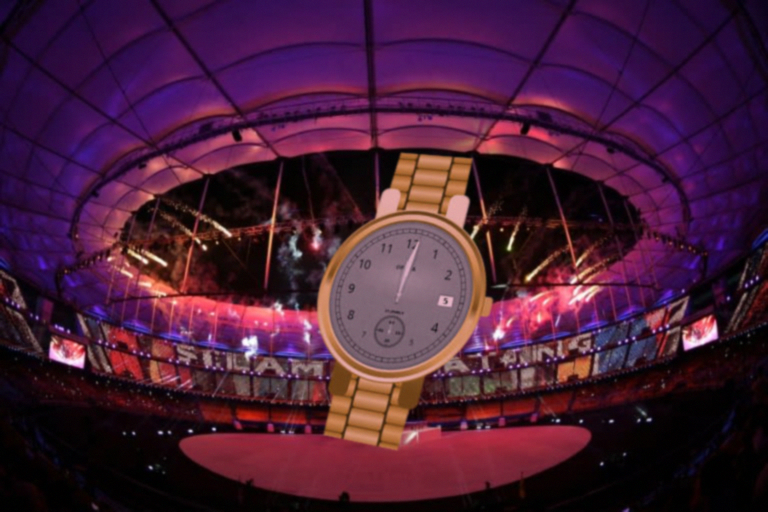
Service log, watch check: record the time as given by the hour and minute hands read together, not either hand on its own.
12:01
